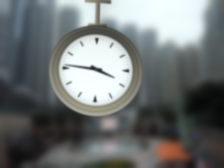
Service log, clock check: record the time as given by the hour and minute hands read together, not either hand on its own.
3:46
